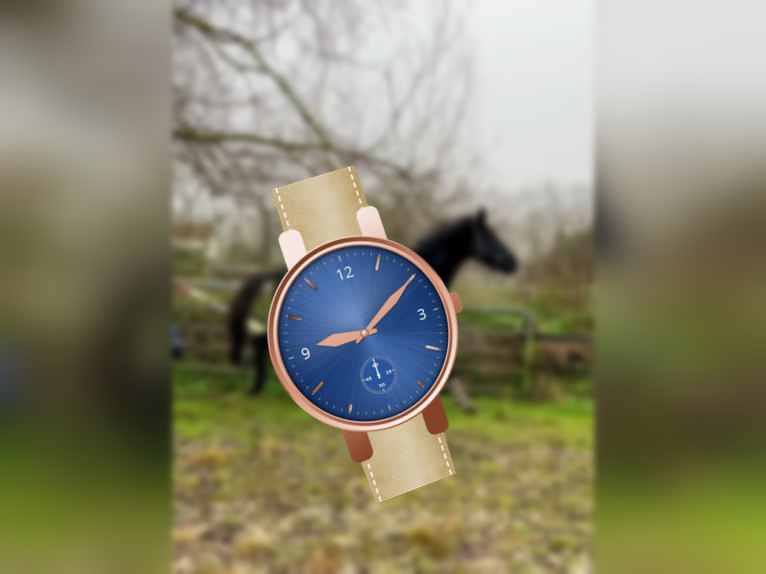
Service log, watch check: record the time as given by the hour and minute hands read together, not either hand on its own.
9:10
